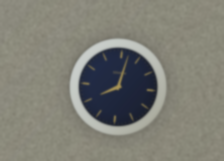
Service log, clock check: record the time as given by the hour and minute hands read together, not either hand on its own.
8:02
